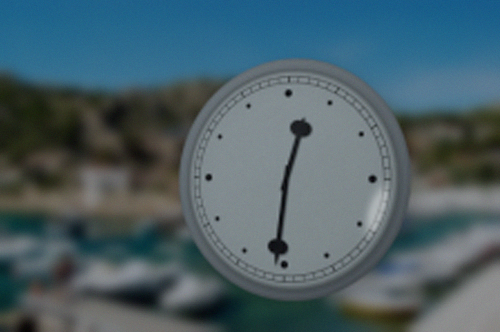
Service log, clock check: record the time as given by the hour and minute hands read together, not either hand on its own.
12:31
